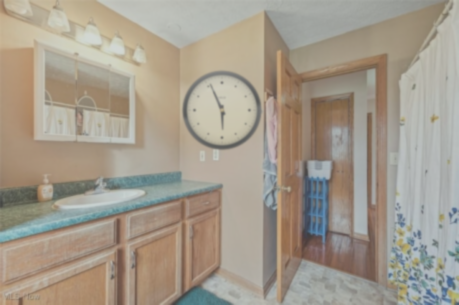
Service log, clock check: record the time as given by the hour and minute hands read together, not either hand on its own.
5:56
